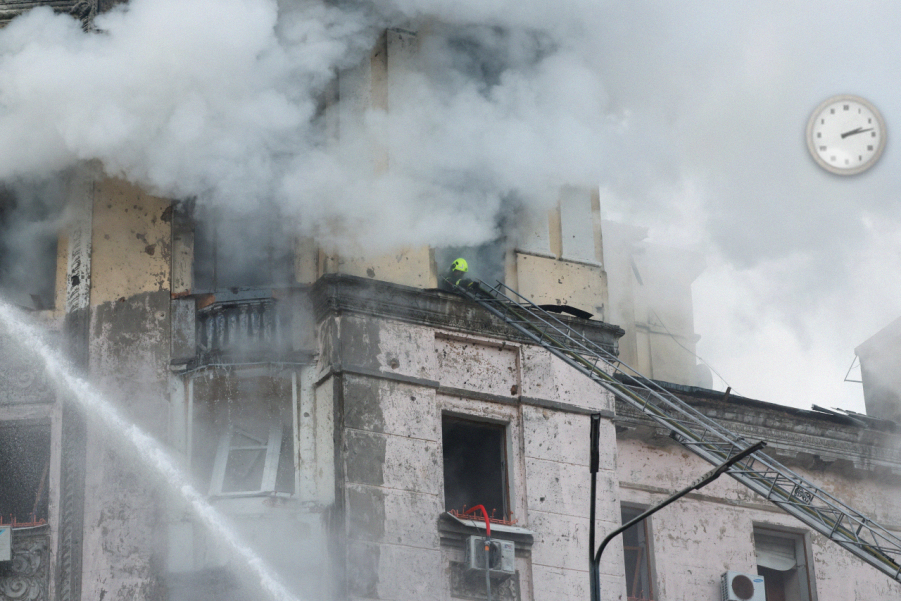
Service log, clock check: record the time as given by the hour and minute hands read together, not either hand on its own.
2:13
